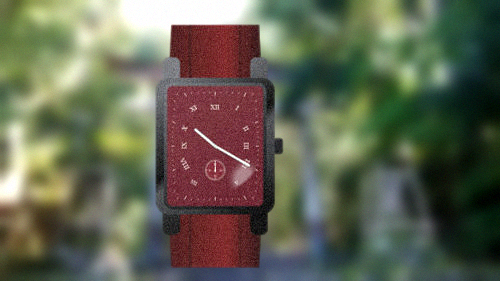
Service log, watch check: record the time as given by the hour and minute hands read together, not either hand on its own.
10:20
